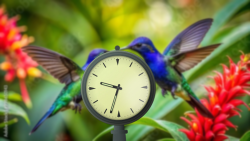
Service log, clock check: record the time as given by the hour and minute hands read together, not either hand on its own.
9:33
